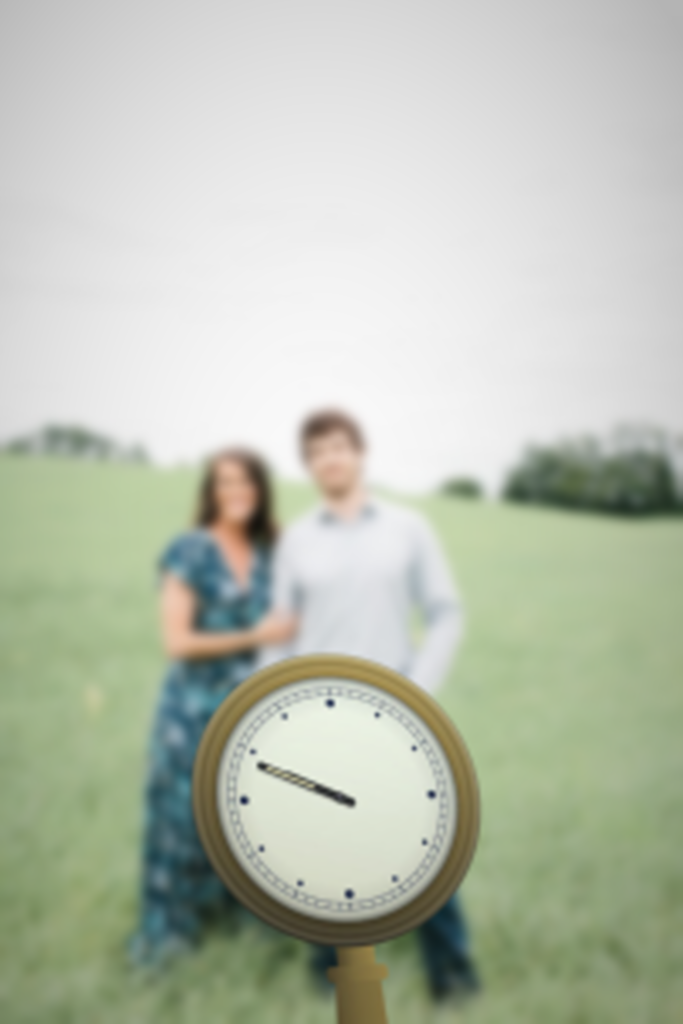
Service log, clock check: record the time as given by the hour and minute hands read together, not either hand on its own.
9:49
